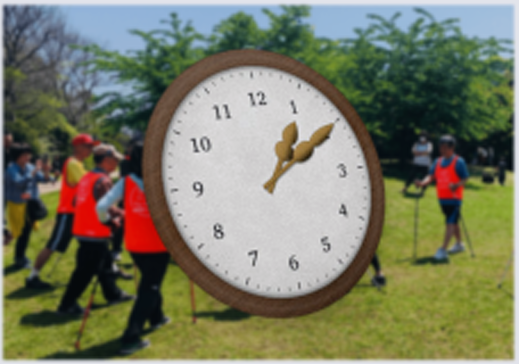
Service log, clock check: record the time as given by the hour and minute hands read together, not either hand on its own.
1:10
